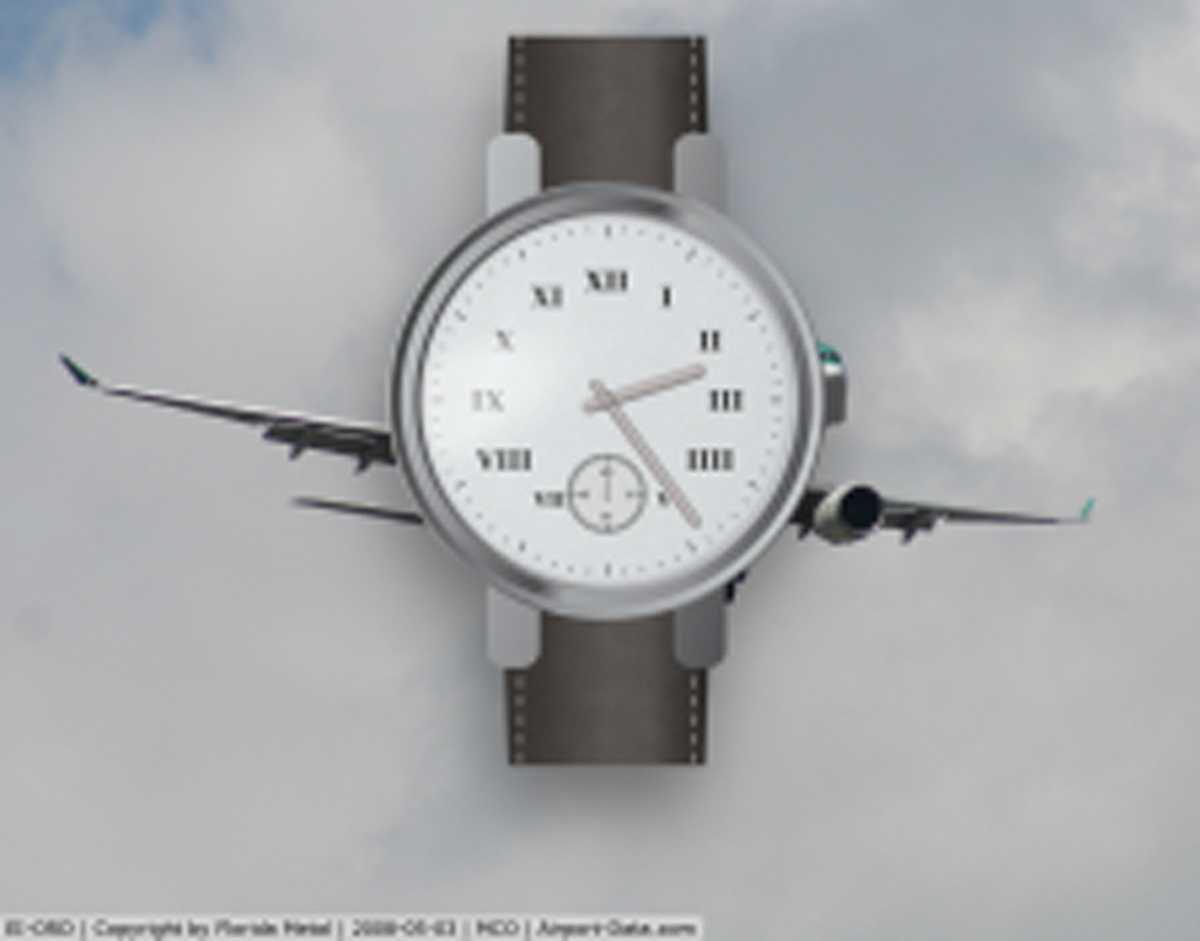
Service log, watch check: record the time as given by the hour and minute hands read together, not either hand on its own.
2:24
